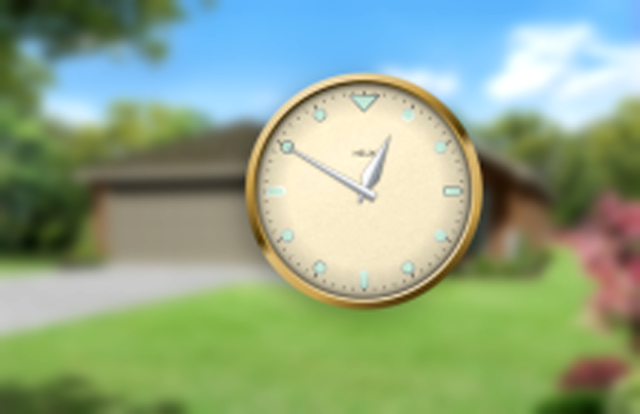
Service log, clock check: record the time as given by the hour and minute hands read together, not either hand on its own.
12:50
